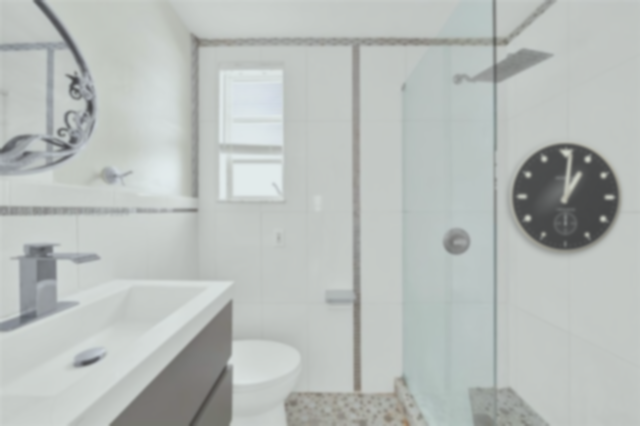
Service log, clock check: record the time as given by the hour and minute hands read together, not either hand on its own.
1:01
